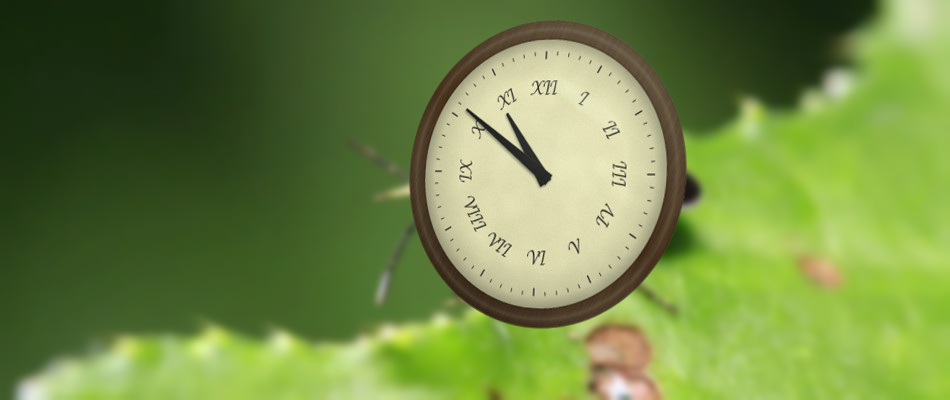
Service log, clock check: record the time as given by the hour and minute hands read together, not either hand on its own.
10:51
